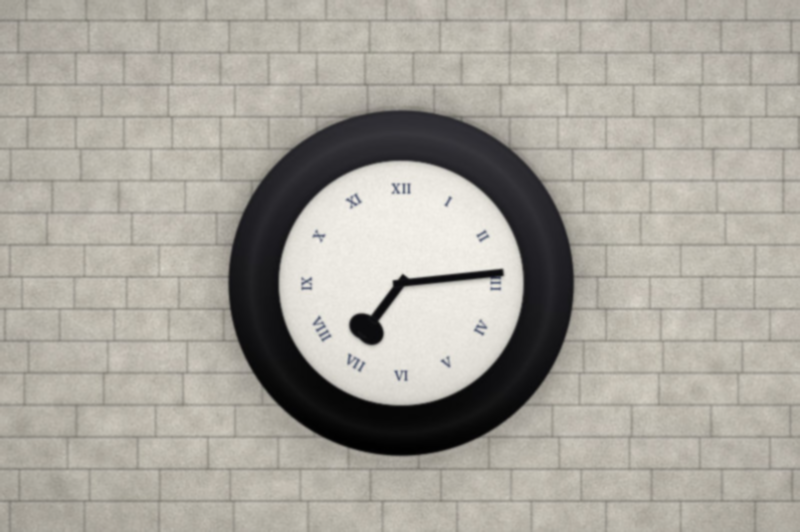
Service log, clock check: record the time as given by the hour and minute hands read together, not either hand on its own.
7:14
